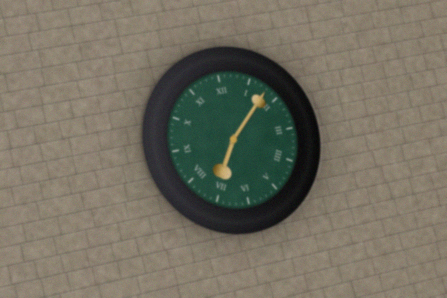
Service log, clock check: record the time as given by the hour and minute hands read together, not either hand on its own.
7:08
